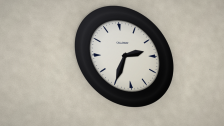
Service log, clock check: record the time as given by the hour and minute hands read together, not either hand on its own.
2:35
